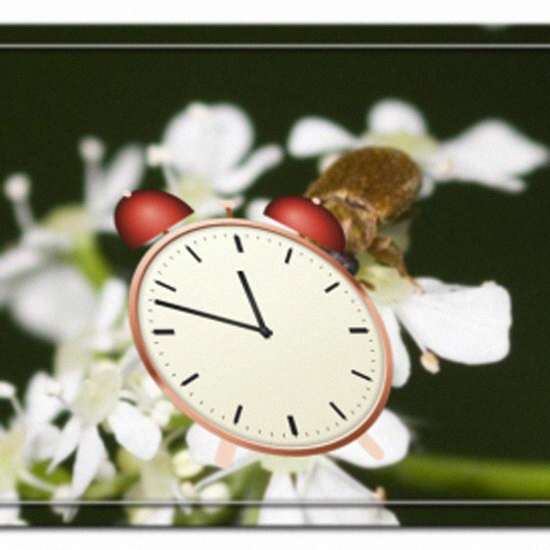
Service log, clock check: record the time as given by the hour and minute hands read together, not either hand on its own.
11:48
